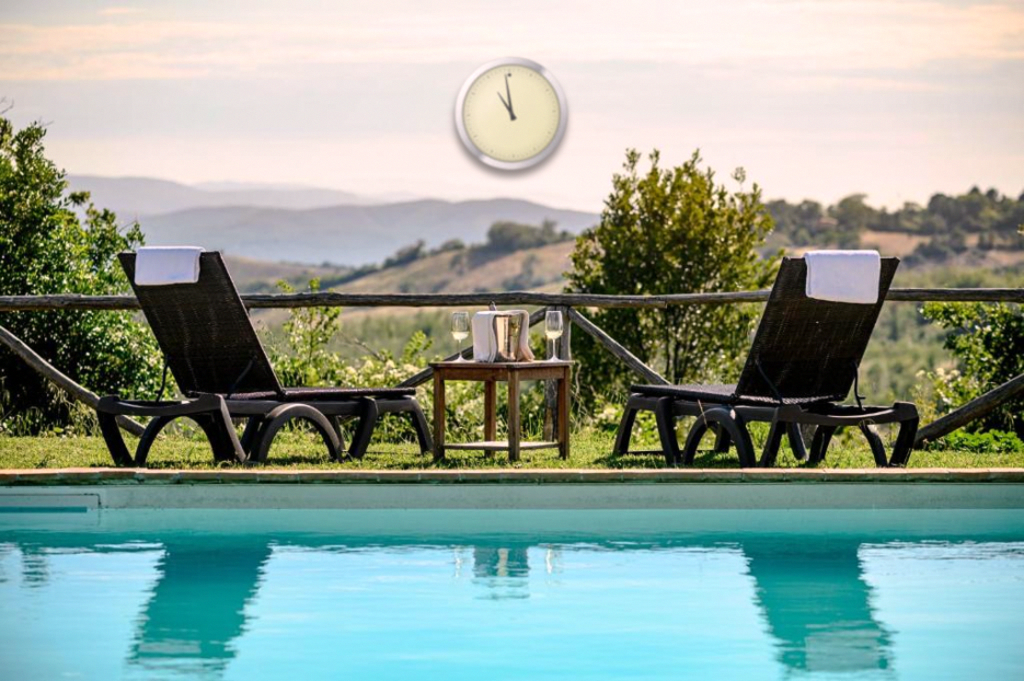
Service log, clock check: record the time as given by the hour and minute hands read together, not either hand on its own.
10:59
